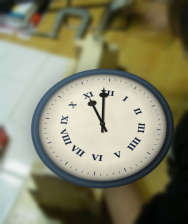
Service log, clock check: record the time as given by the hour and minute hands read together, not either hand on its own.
10:59
